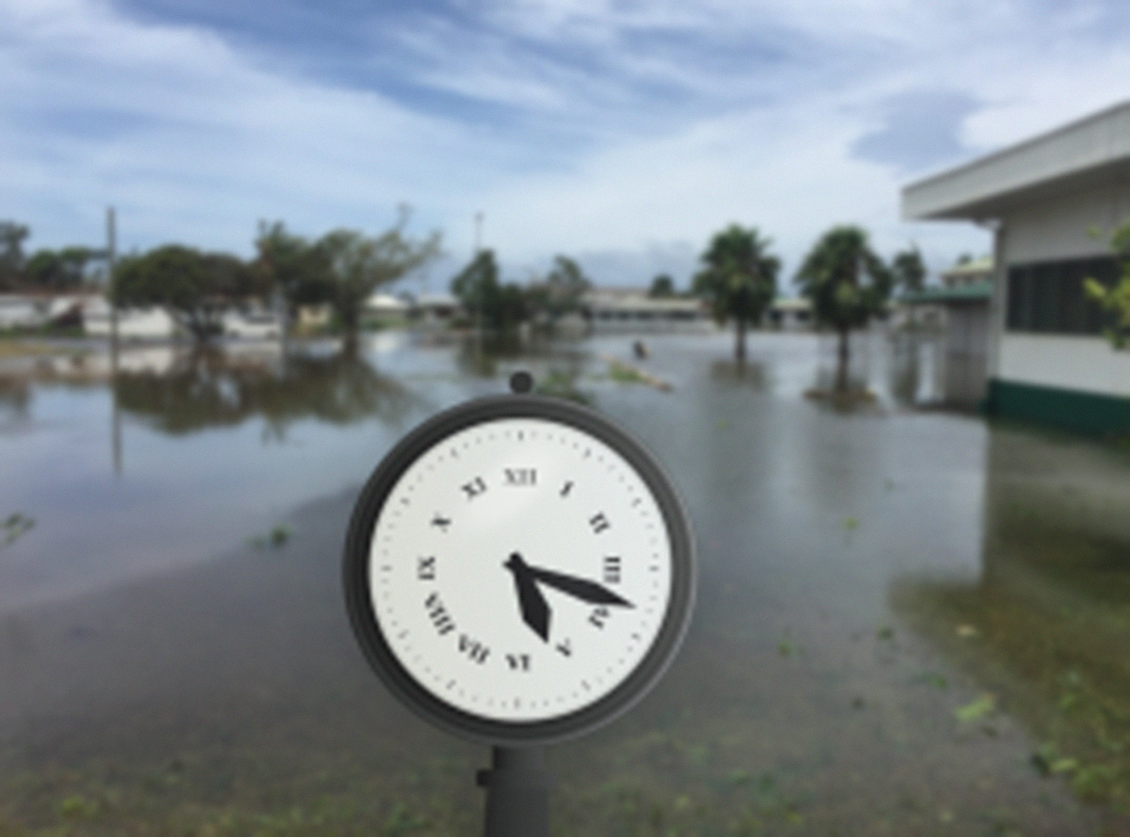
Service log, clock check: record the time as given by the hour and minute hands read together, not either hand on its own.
5:18
